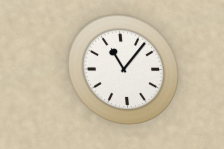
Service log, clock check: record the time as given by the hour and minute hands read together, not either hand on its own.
11:07
